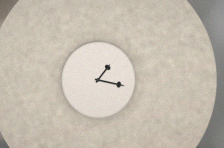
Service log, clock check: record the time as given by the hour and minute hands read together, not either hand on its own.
1:17
